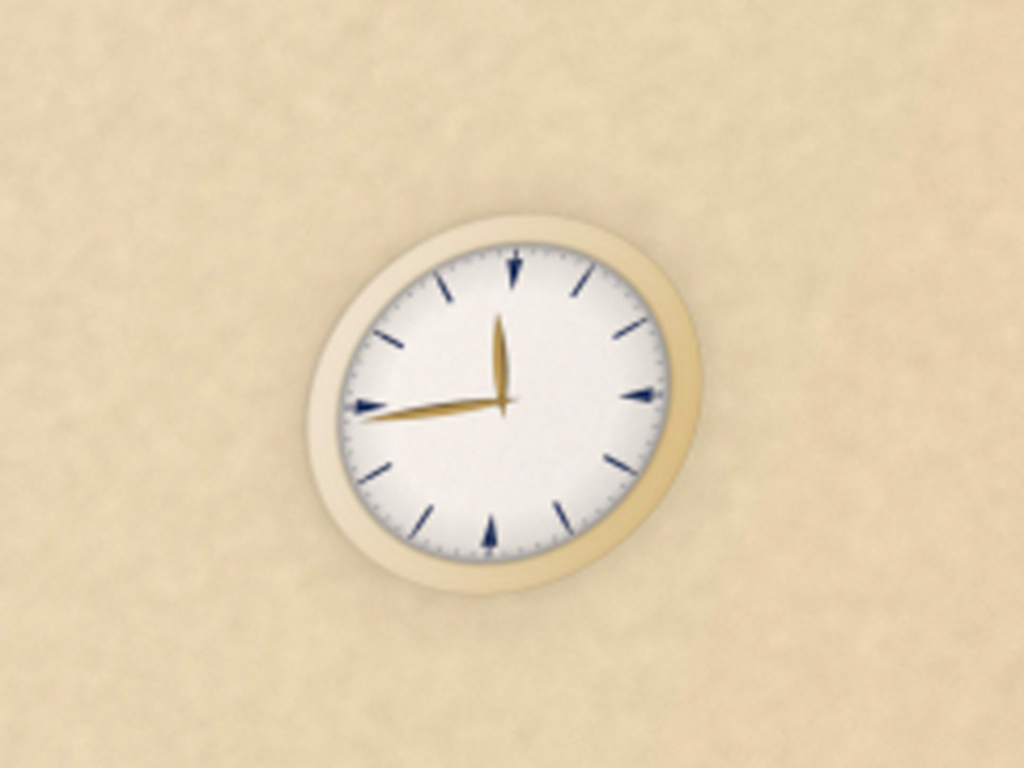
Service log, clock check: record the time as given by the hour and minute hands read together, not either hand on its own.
11:44
